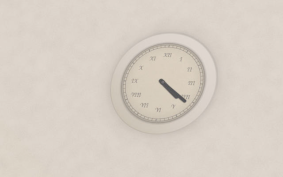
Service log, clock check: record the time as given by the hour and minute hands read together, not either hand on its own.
4:21
